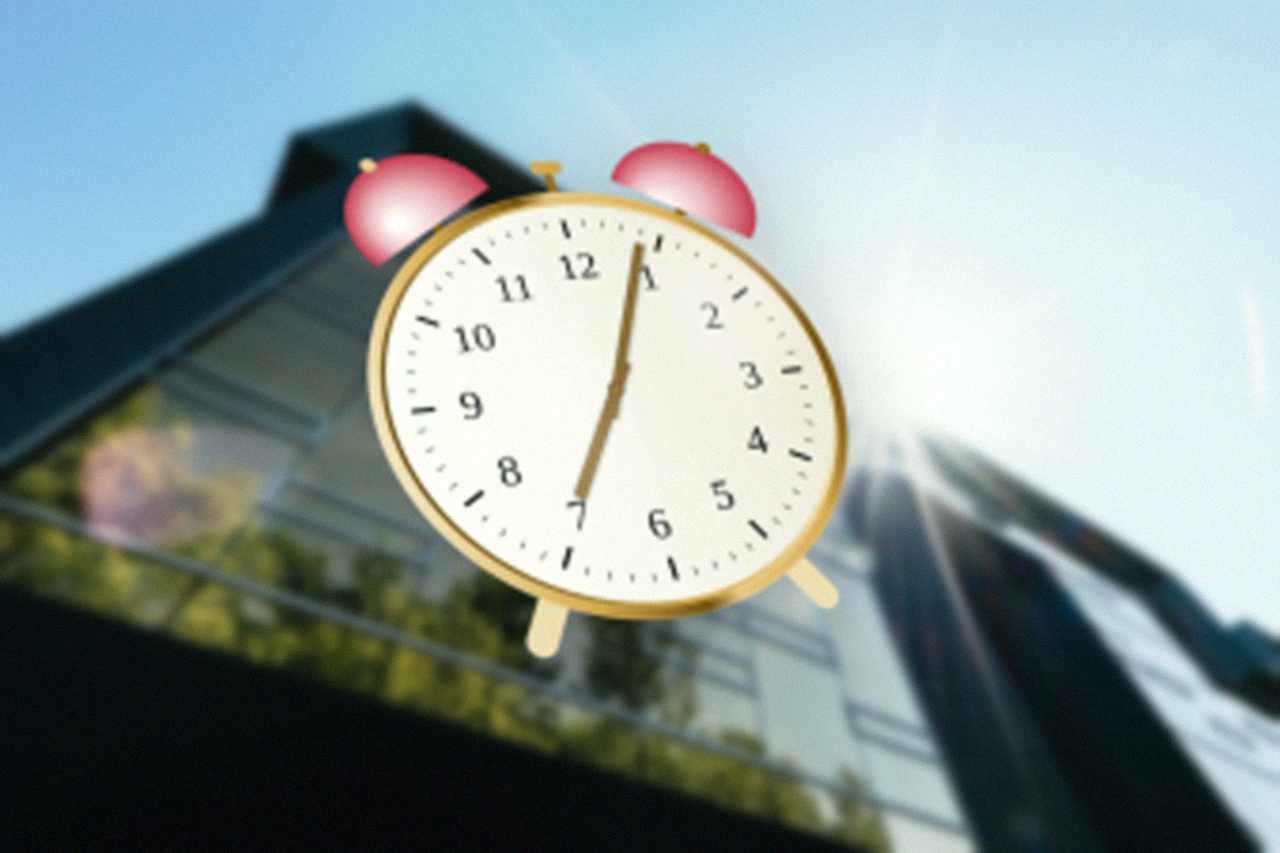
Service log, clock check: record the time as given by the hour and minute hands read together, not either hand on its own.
7:04
